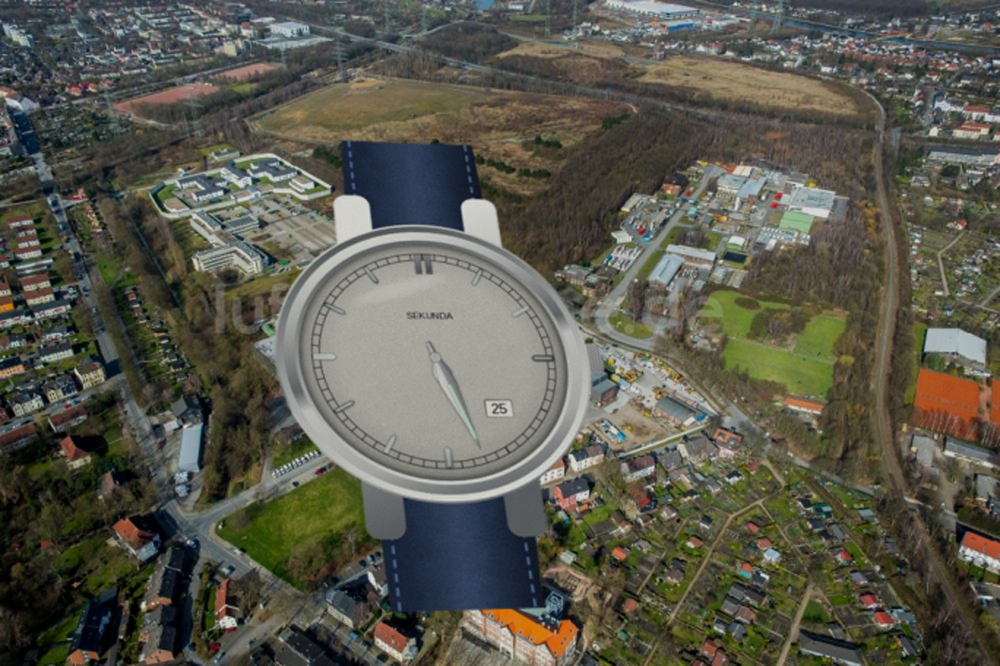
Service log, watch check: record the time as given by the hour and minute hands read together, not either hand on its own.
5:27
